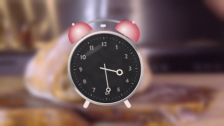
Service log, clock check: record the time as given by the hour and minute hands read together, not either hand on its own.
3:29
